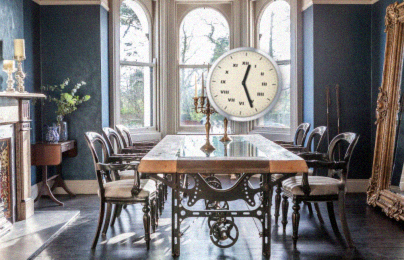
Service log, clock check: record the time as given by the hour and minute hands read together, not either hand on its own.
12:26
